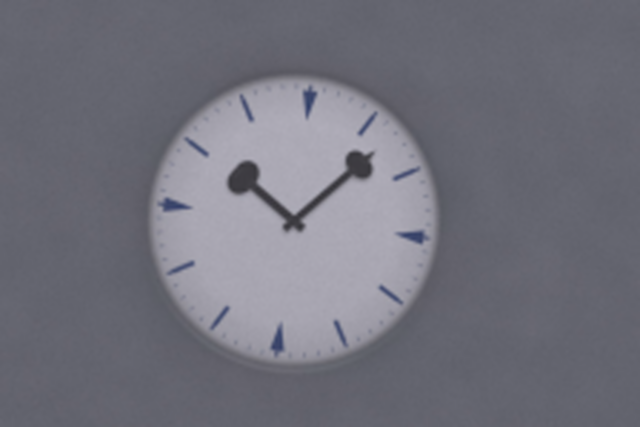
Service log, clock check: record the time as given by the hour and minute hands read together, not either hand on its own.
10:07
